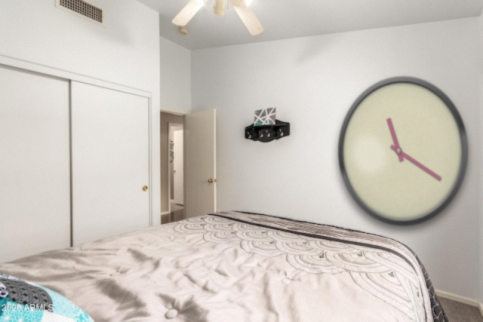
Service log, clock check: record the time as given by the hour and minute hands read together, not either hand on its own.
11:20
